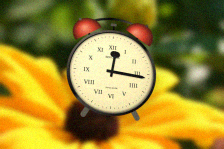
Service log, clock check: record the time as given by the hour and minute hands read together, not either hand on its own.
12:16
